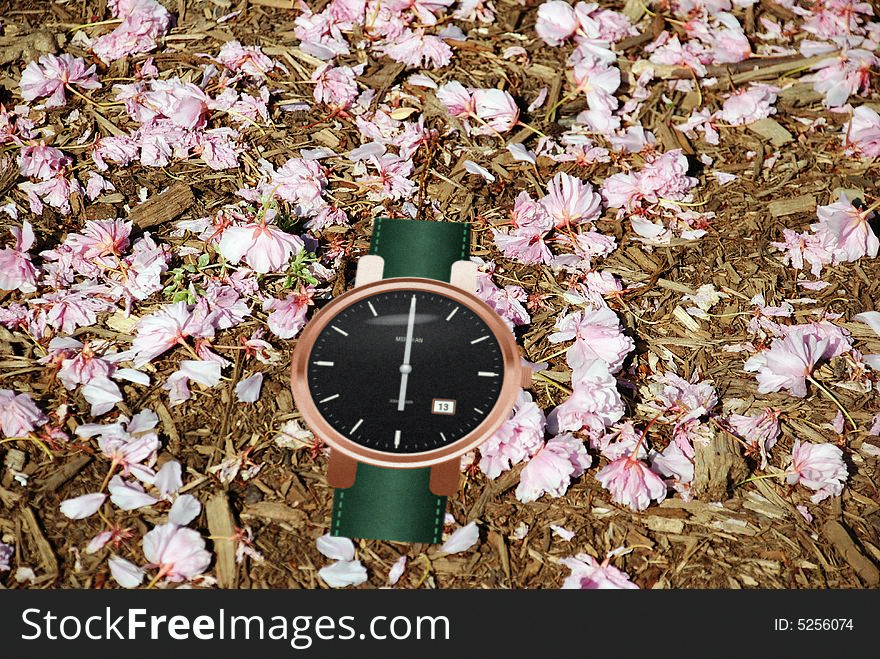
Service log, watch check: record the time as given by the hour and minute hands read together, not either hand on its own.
6:00
